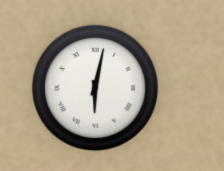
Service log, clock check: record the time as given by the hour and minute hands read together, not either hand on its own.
6:02
